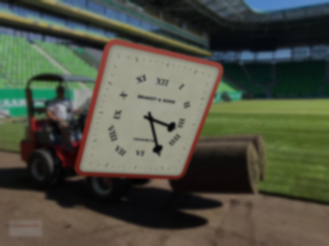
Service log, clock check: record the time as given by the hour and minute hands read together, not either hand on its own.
3:25
